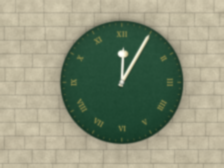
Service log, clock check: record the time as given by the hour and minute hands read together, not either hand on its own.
12:05
